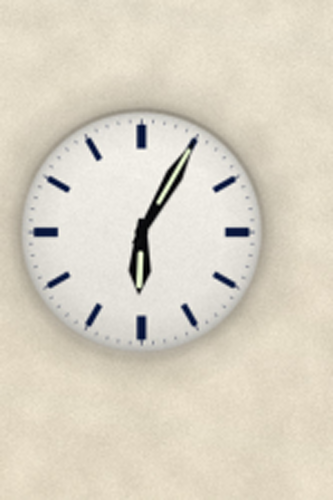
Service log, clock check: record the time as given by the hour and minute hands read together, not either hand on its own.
6:05
